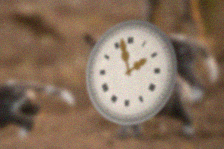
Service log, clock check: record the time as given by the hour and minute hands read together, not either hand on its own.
1:57
